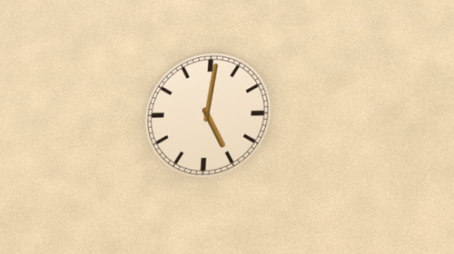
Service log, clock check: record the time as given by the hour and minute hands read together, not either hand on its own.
5:01
